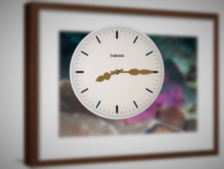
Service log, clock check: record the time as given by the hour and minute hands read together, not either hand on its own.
8:15
